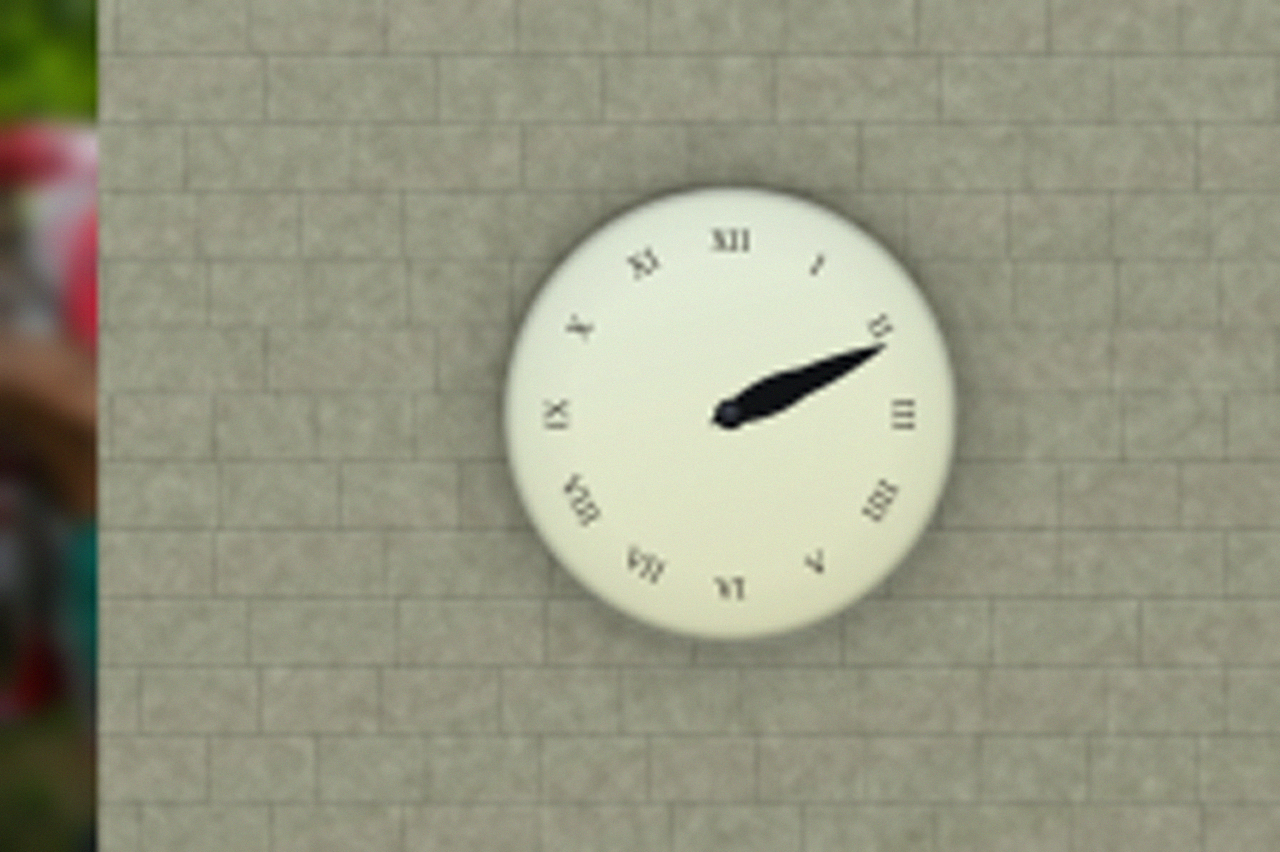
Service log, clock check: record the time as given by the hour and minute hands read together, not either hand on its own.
2:11
